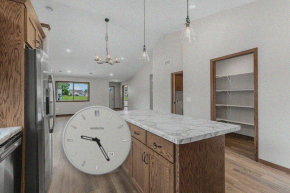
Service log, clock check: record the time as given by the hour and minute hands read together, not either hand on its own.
9:25
